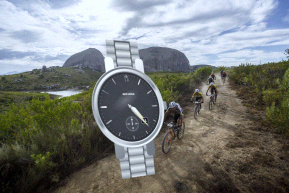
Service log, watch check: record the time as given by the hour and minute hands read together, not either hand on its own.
4:23
